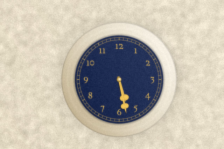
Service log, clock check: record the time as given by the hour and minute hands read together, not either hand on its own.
5:28
